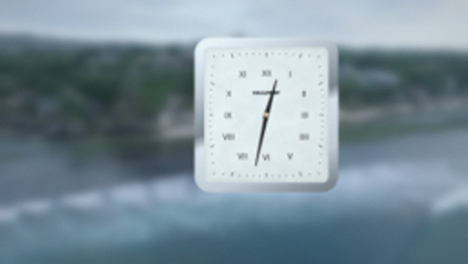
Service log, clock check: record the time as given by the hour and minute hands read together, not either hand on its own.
12:32
